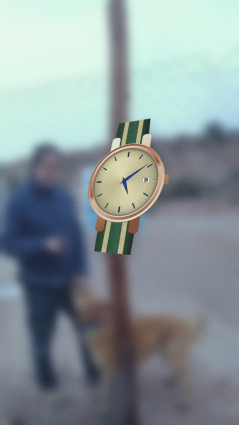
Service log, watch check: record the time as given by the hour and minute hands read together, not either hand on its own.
5:09
